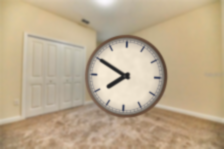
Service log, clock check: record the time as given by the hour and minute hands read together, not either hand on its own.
7:50
